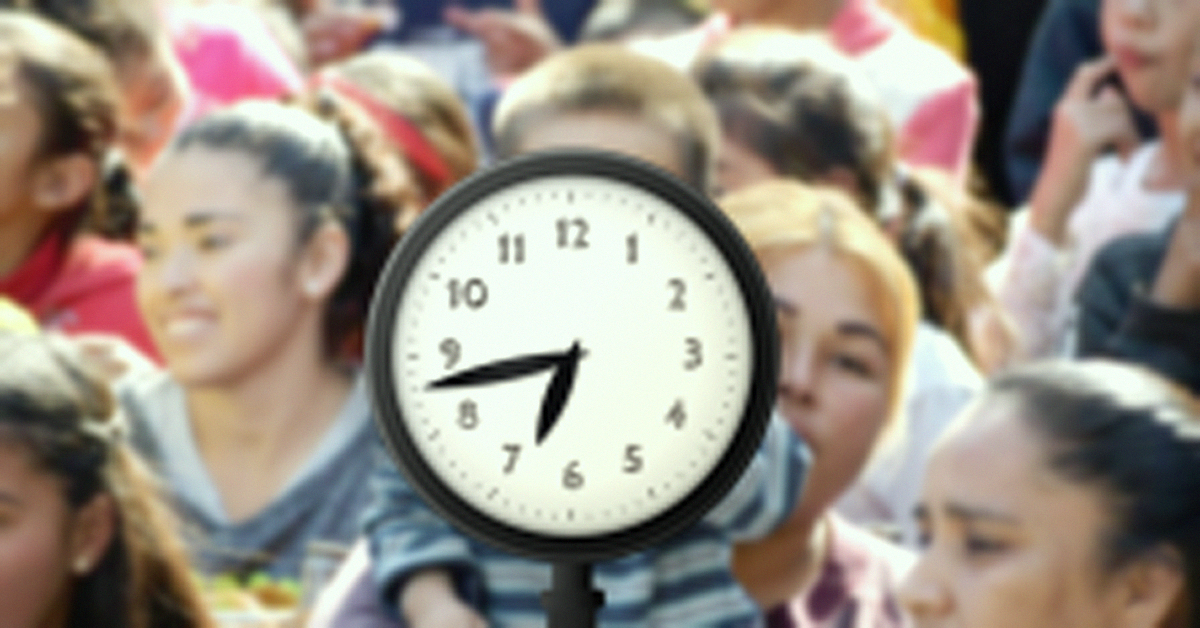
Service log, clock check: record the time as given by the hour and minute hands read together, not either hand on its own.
6:43
